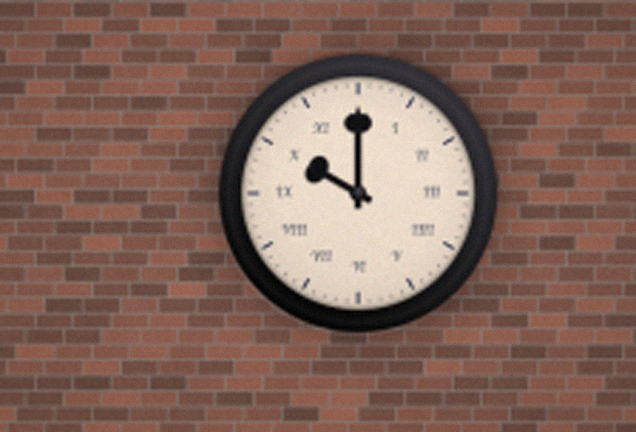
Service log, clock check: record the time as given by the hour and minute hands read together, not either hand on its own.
10:00
